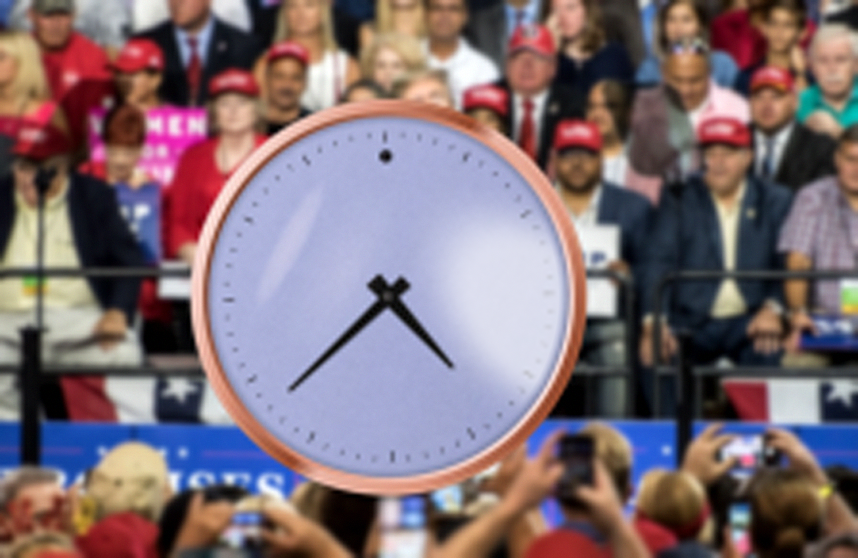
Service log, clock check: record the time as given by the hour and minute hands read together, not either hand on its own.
4:38
